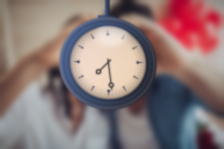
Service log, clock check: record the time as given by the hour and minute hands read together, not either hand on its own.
7:29
